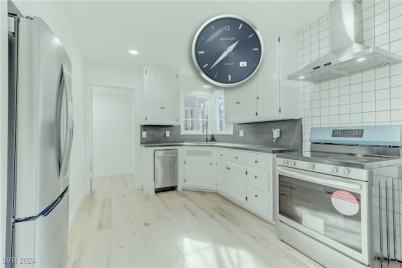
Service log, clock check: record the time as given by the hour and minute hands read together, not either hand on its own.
1:38
